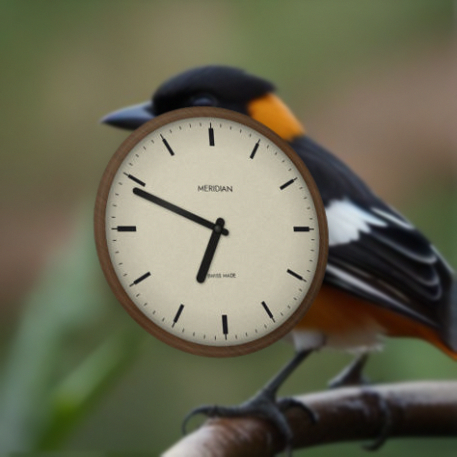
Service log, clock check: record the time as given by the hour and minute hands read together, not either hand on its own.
6:49
